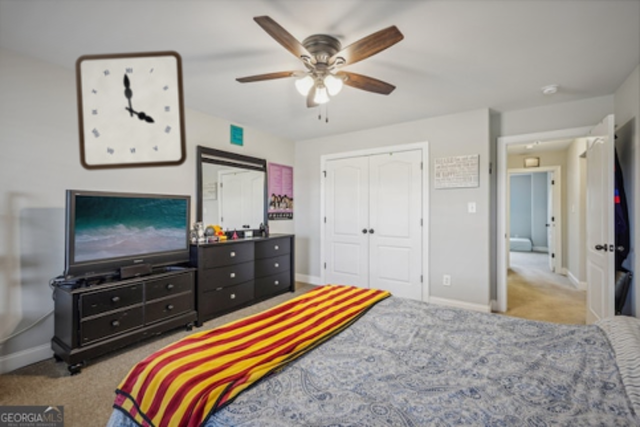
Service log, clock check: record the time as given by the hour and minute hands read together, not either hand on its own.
3:59
